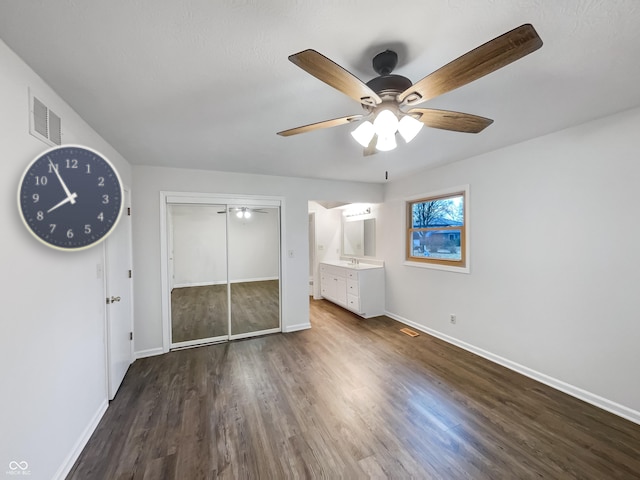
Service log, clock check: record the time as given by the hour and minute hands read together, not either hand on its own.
7:55
